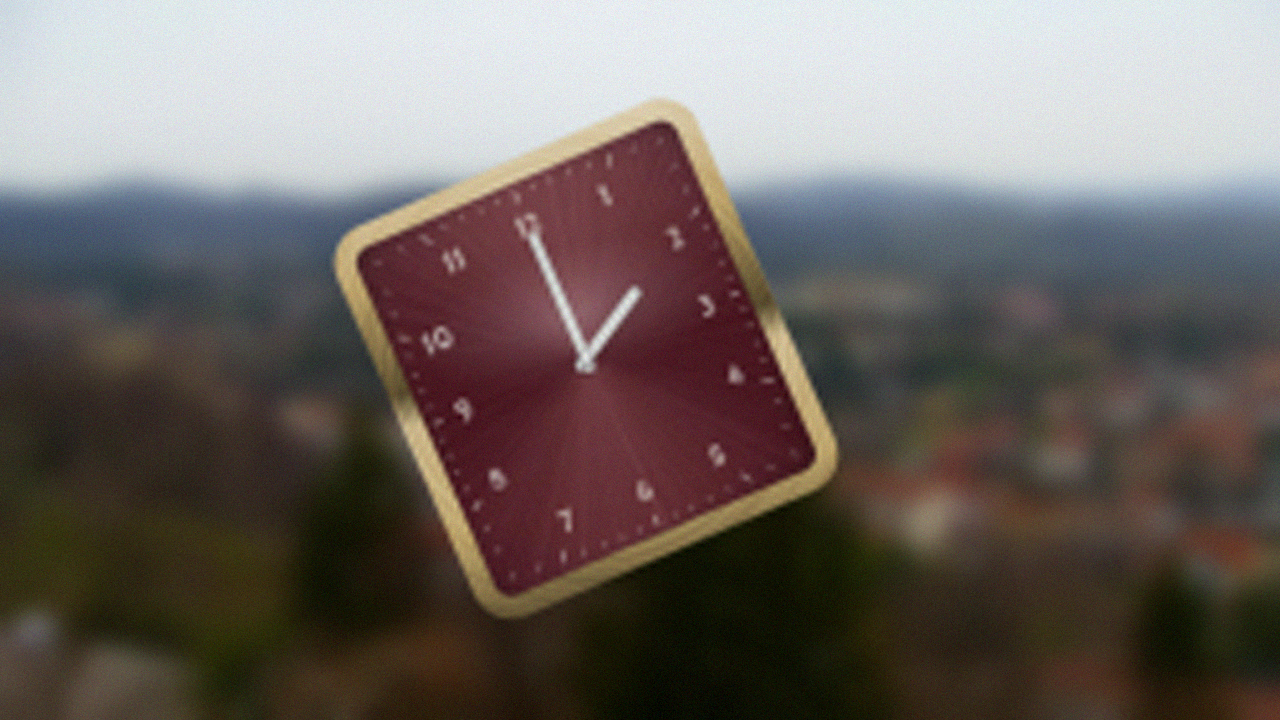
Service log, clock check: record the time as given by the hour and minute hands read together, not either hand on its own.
2:00
